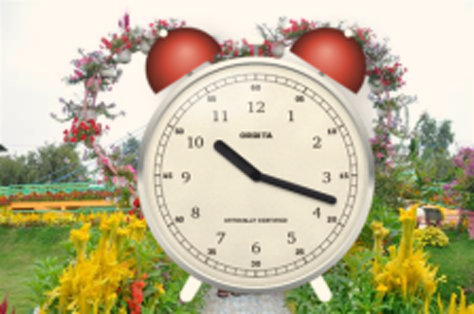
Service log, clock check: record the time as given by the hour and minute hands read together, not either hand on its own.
10:18
